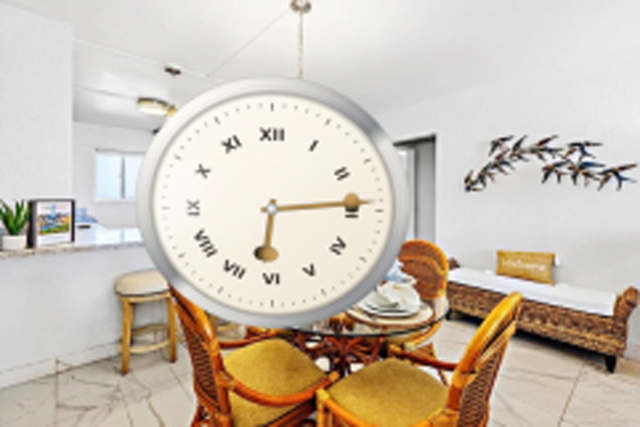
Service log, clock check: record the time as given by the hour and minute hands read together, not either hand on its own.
6:14
